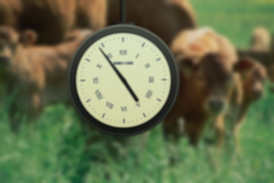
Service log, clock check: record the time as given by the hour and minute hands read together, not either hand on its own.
4:54
